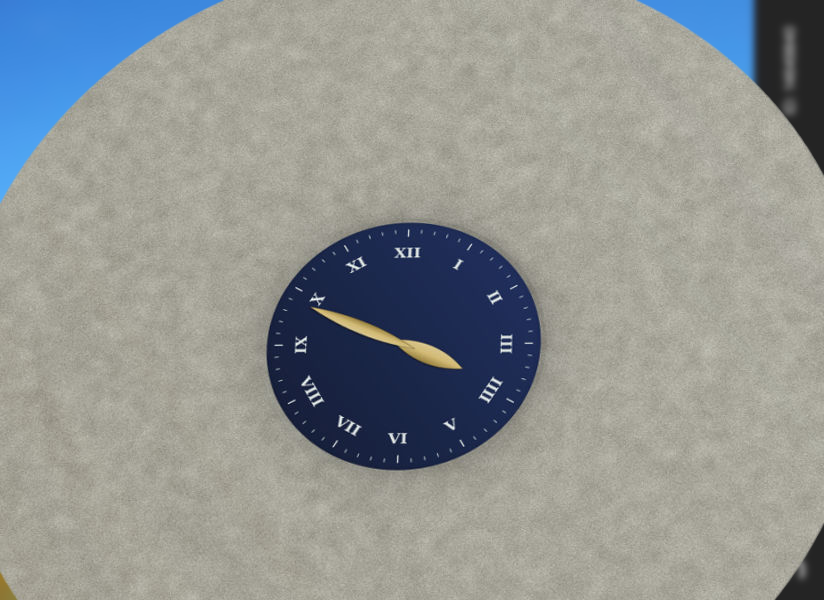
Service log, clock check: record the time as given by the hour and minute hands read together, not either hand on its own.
3:49
